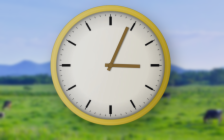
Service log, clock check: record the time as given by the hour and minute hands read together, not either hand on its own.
3:04
